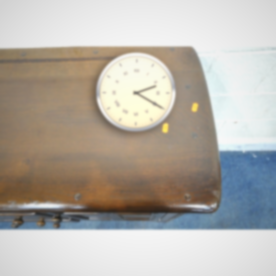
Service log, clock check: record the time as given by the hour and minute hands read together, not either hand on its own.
2:20
